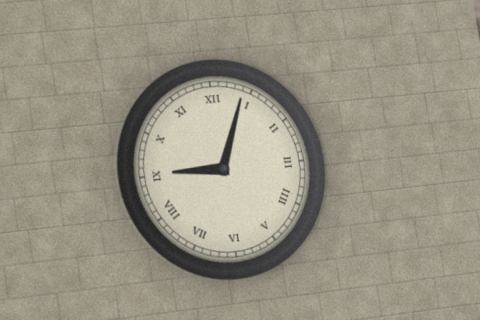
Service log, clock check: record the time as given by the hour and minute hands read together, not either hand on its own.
9:04
